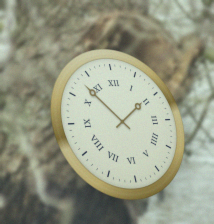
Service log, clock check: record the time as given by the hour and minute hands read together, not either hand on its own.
1:53
